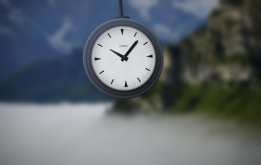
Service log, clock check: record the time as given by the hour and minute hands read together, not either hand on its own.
10:07
